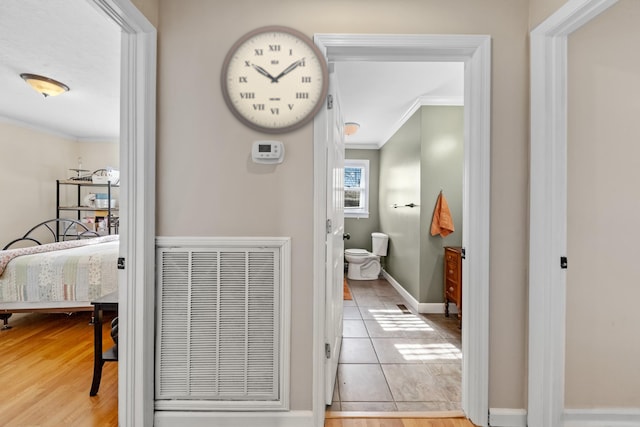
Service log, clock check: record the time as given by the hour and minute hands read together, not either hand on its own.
10:09
